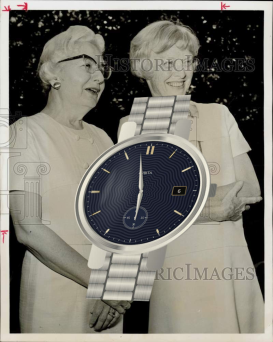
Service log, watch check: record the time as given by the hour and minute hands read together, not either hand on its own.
5:58
